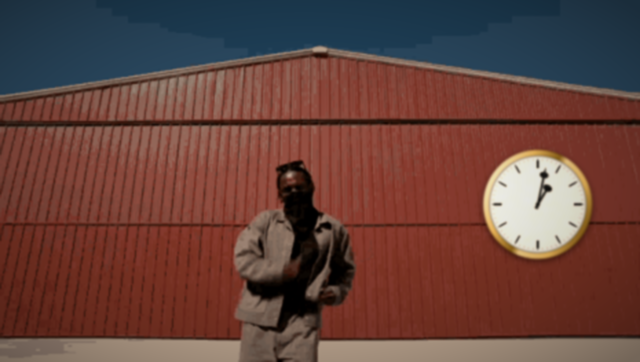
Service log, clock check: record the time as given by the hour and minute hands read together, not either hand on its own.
1:02
